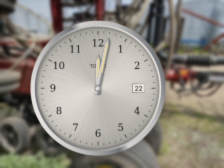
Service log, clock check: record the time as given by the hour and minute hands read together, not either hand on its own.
12:02
